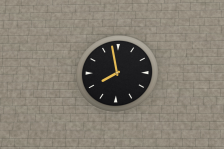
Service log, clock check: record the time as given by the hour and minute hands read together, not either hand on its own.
7:58
